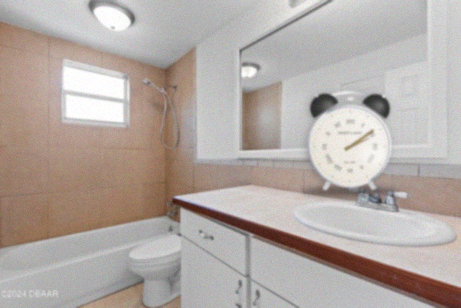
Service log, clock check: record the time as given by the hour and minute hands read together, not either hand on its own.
2:09
